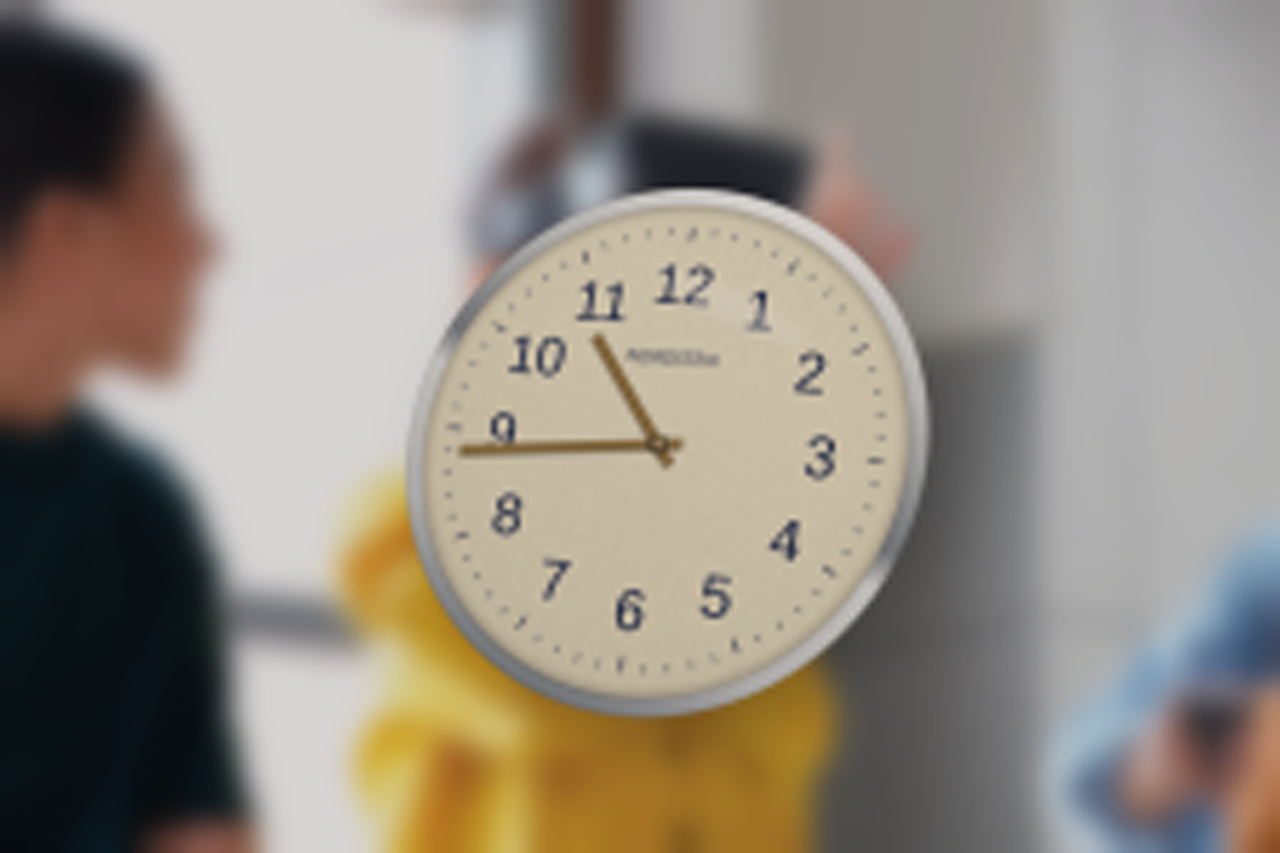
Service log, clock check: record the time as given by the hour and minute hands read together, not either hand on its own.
10:44
